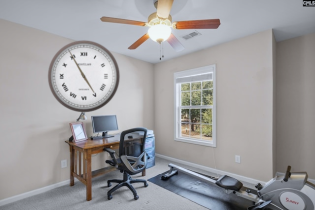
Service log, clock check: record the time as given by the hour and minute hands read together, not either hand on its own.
4:55
